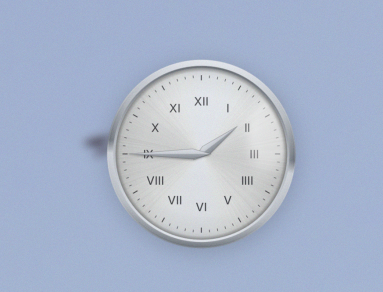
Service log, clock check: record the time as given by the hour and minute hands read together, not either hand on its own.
1:45
